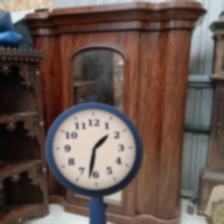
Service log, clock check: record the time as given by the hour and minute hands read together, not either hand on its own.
1:32
